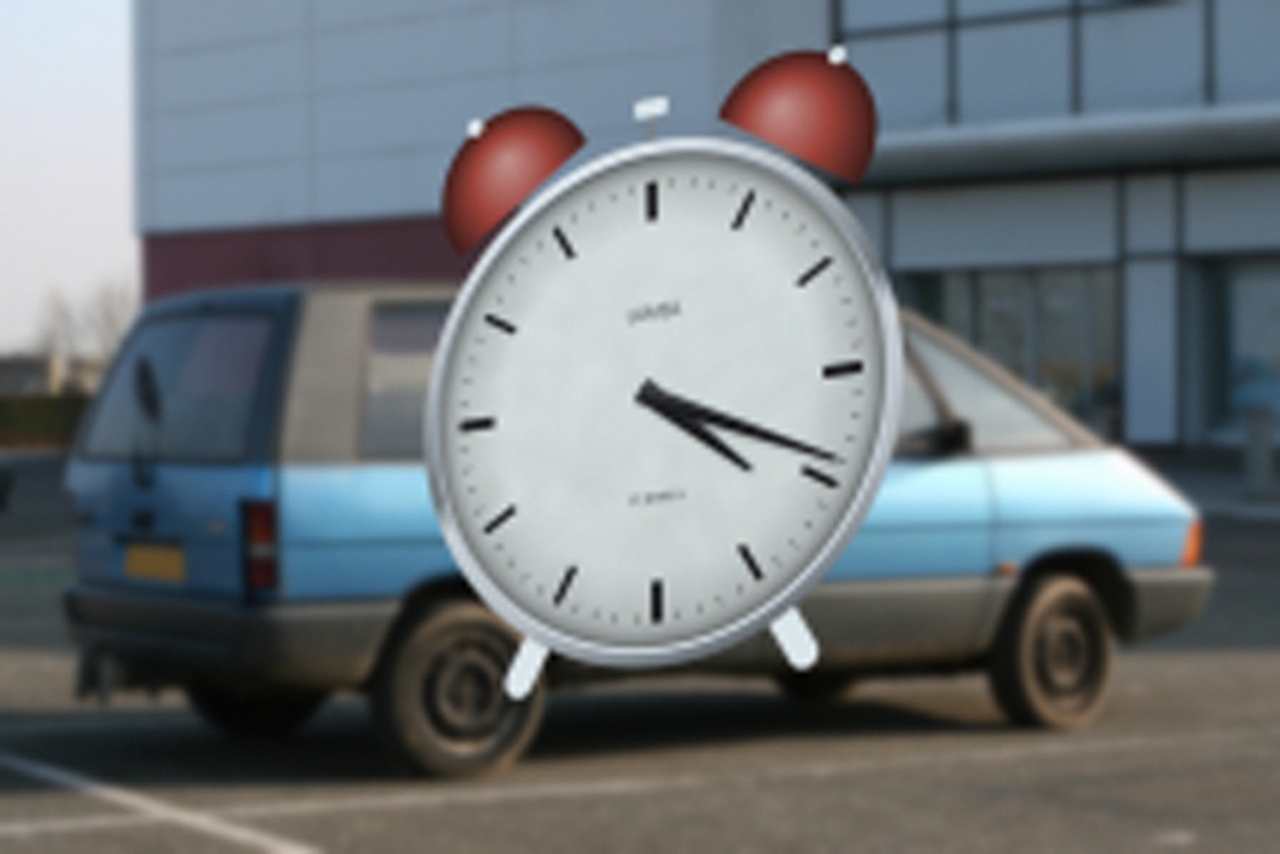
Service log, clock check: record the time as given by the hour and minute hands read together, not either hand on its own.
4:19
